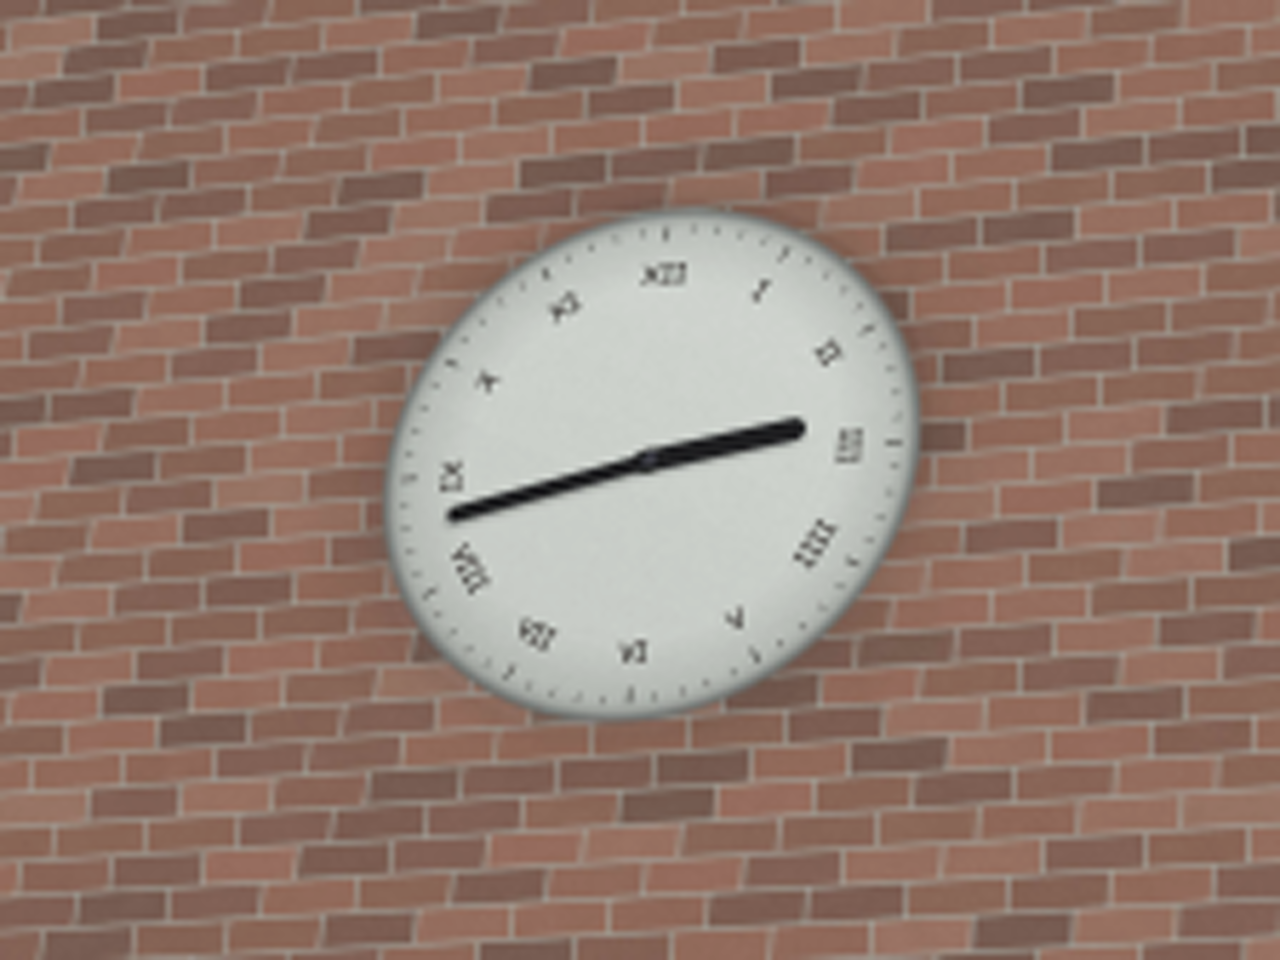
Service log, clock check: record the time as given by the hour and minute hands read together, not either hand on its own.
2:43
